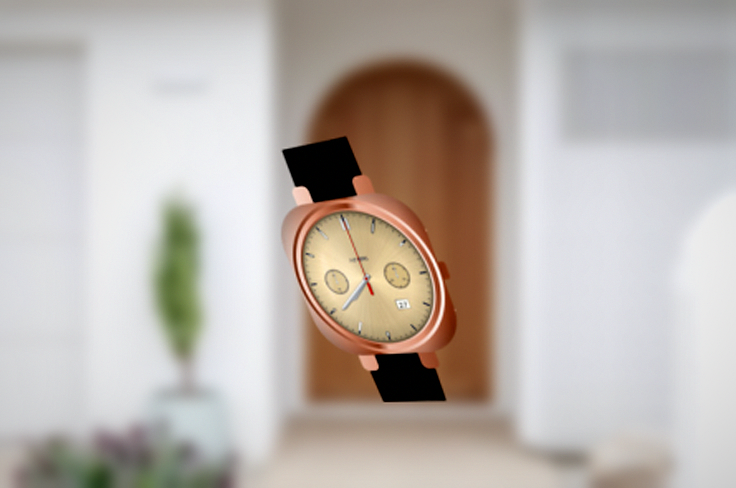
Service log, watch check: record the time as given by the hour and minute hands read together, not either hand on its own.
7:39
